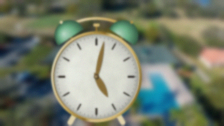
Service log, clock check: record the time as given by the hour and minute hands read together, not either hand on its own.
5:02
